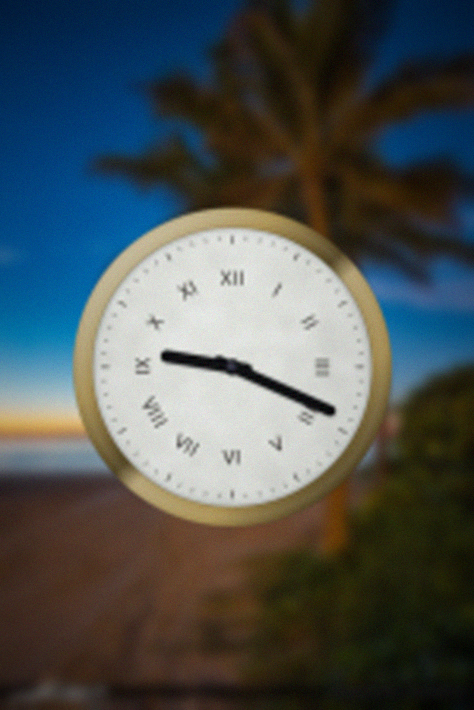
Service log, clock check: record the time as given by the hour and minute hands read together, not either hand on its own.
9:19
